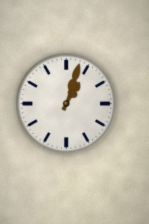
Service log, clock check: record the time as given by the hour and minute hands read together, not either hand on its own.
1:03
